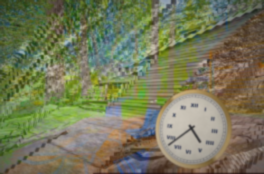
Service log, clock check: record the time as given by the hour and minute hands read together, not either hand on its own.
4:38
